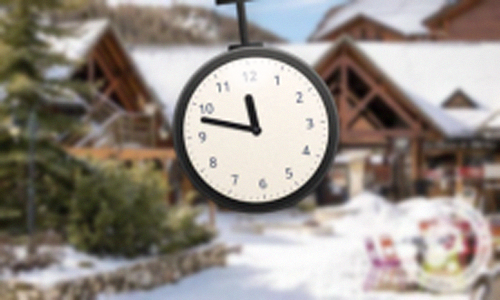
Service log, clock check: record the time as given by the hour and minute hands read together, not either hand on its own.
11:48
